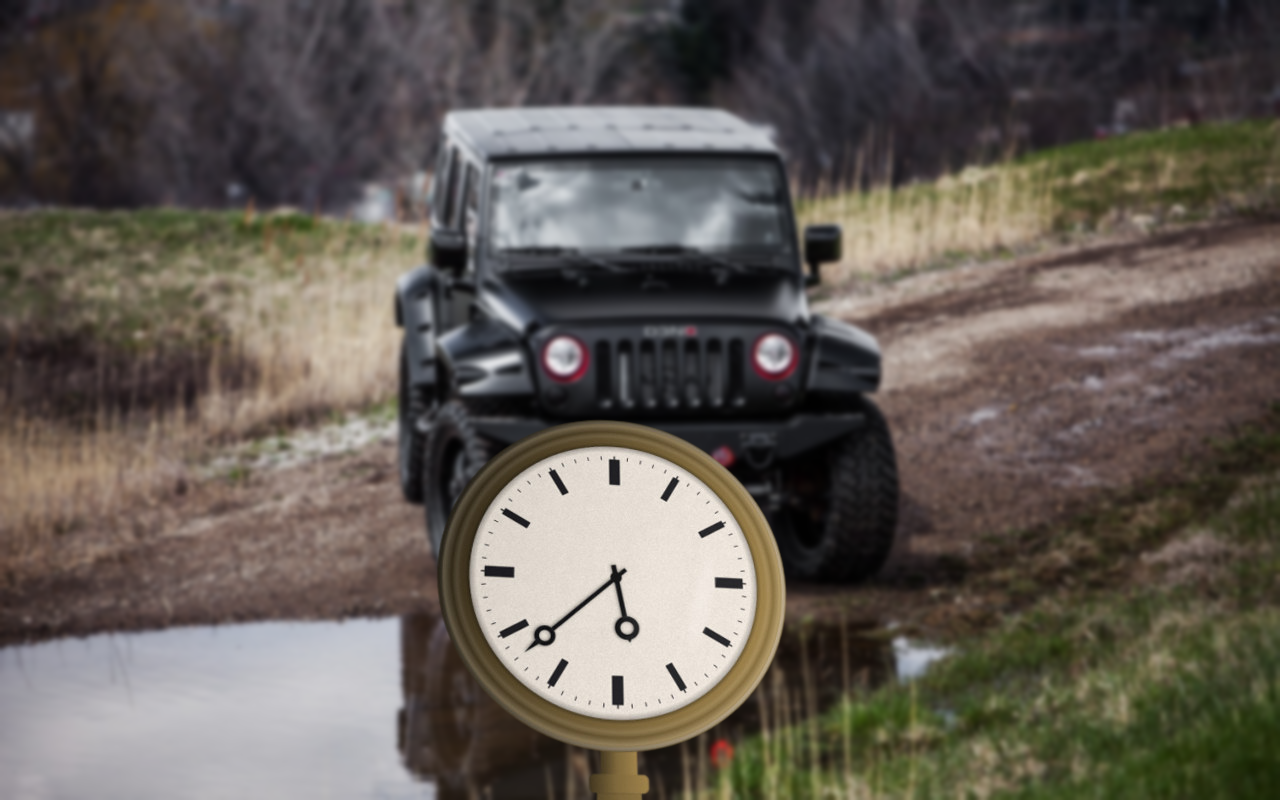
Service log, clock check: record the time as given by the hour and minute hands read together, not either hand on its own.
5:38
